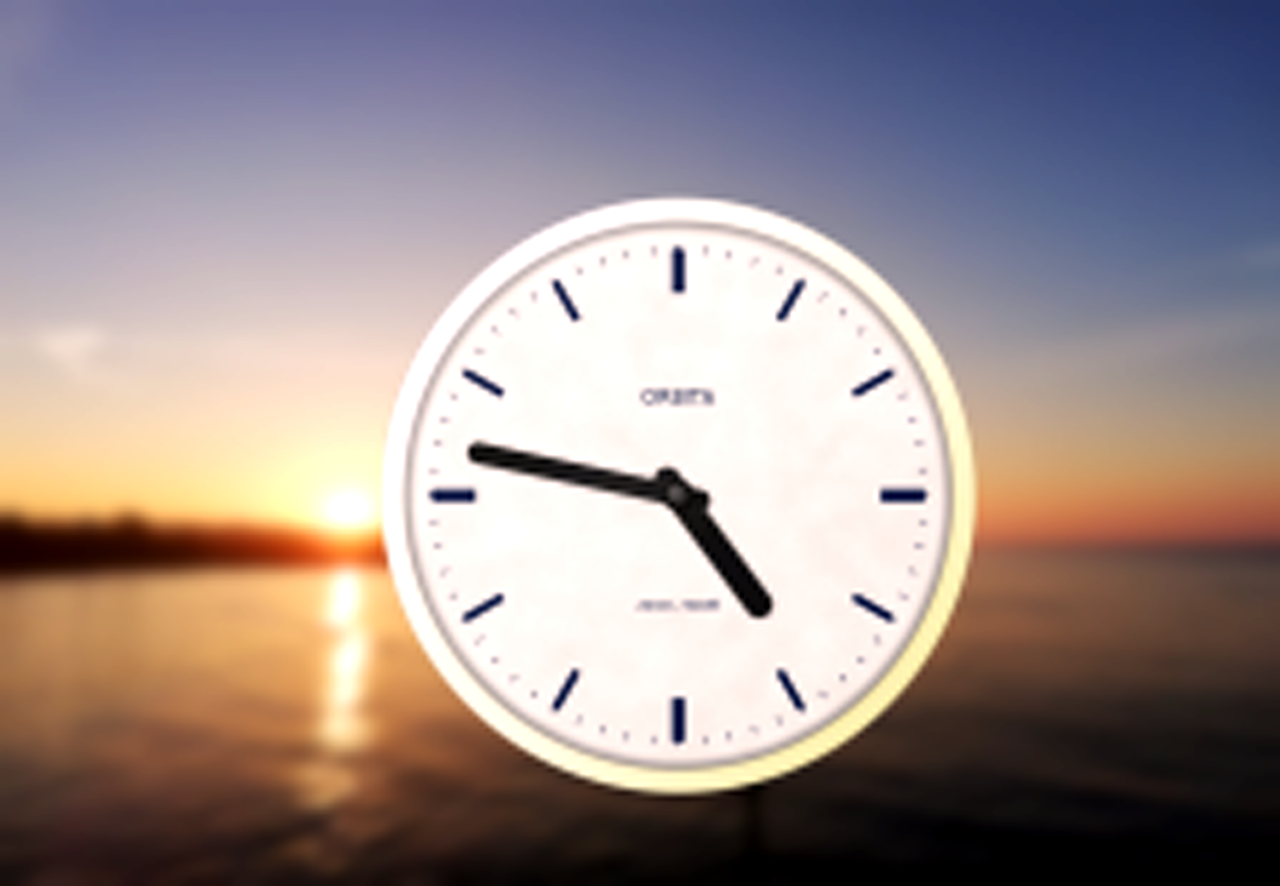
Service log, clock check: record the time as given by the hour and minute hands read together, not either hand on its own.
4:47
